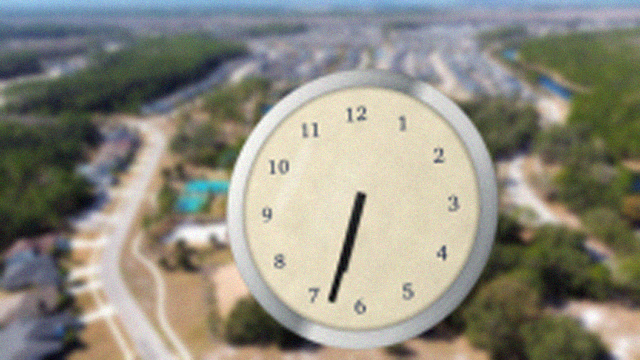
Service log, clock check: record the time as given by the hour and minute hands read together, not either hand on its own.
6:33
